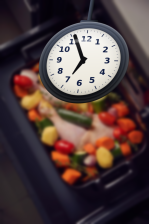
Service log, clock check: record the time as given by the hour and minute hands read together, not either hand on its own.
6:56
